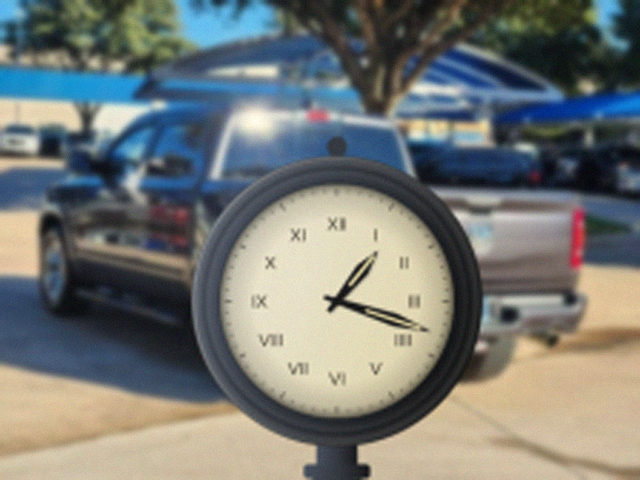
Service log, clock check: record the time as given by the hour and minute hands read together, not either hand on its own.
1:18
